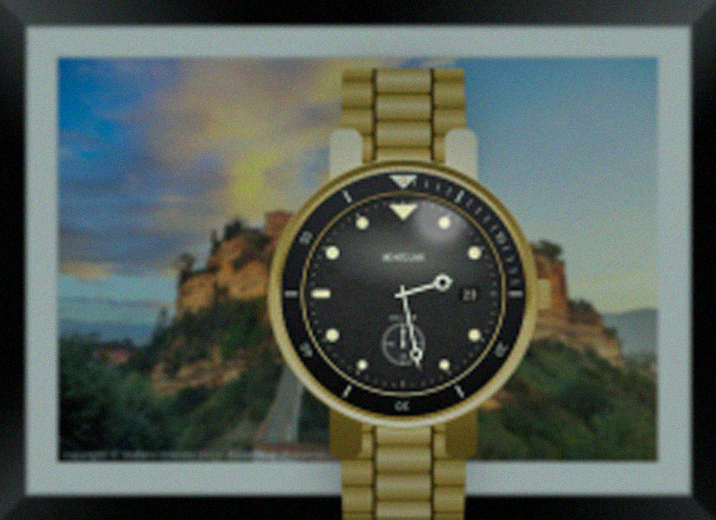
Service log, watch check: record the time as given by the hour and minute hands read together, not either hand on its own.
2:28
